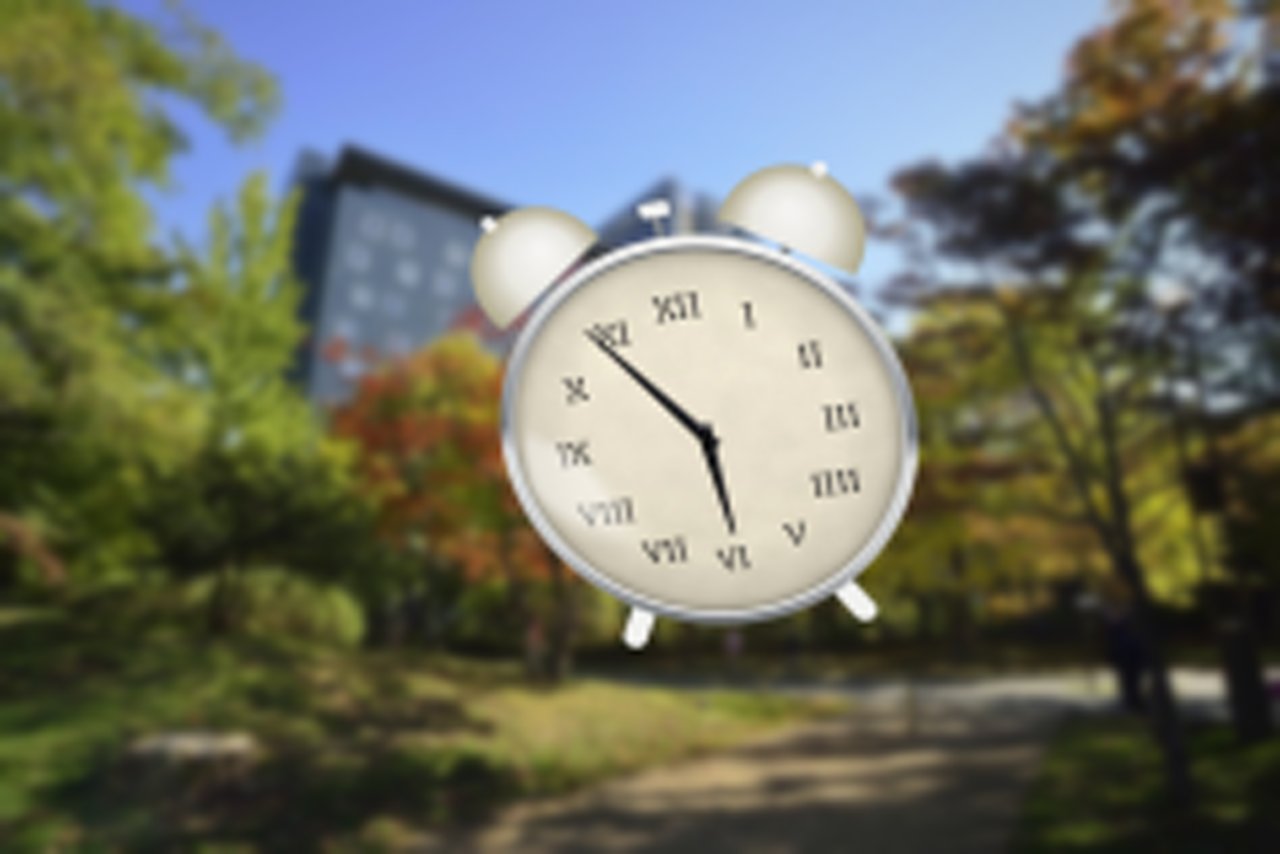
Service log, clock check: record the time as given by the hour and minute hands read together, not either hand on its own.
5:54
